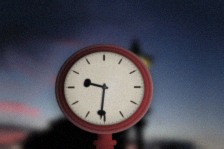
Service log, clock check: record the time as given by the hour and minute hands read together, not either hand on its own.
9:31
